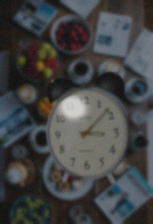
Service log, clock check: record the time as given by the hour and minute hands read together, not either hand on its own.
3:08
